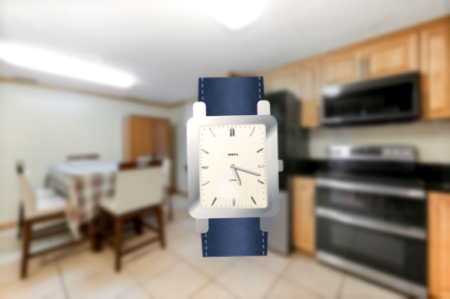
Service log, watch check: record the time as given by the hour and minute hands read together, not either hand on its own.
5:18
